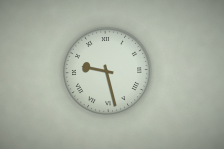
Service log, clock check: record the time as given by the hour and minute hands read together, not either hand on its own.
9:28
